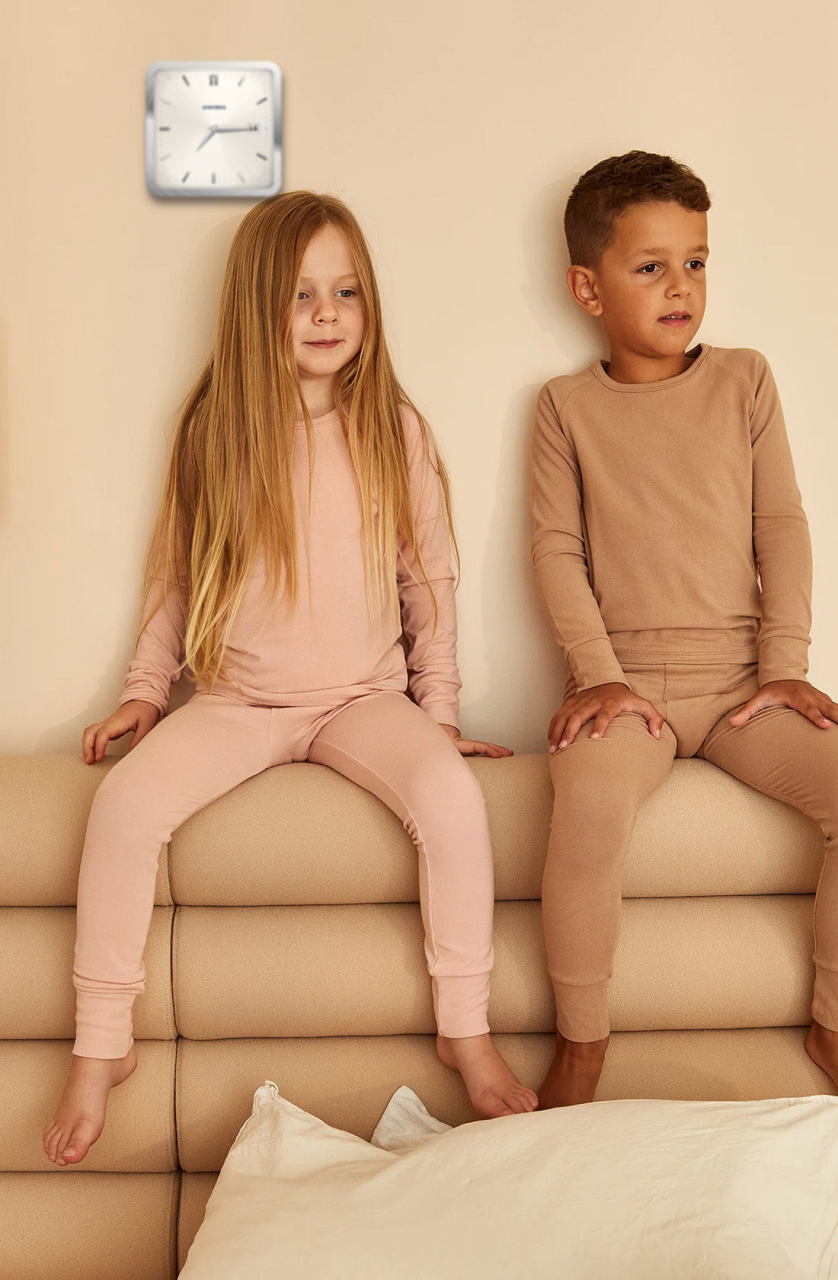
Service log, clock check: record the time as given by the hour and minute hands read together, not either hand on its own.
7:15
